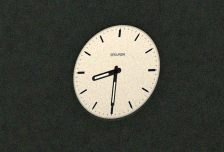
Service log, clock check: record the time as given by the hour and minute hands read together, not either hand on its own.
8:30
